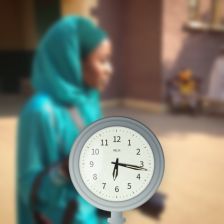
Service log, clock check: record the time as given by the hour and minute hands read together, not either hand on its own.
6:17
